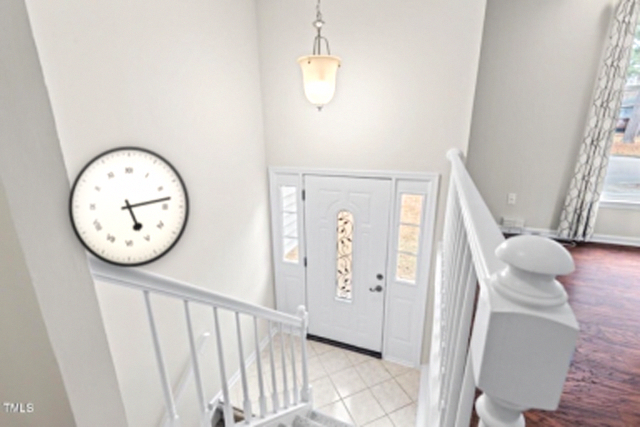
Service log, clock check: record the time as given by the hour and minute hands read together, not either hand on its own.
5:13
